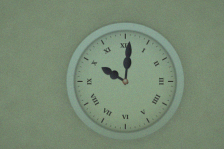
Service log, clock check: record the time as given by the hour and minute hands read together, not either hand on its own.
10:01
